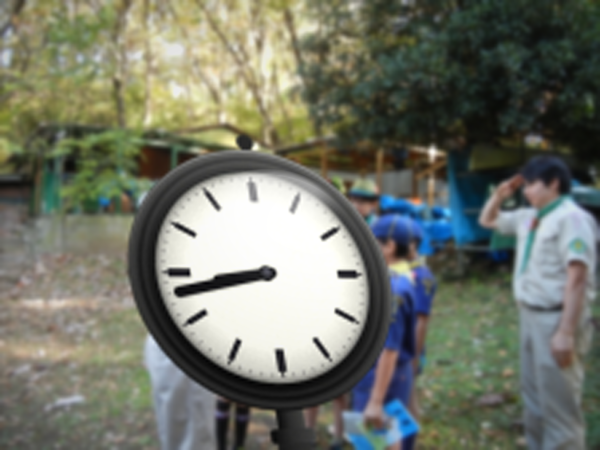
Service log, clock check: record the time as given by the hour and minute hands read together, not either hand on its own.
8:43
